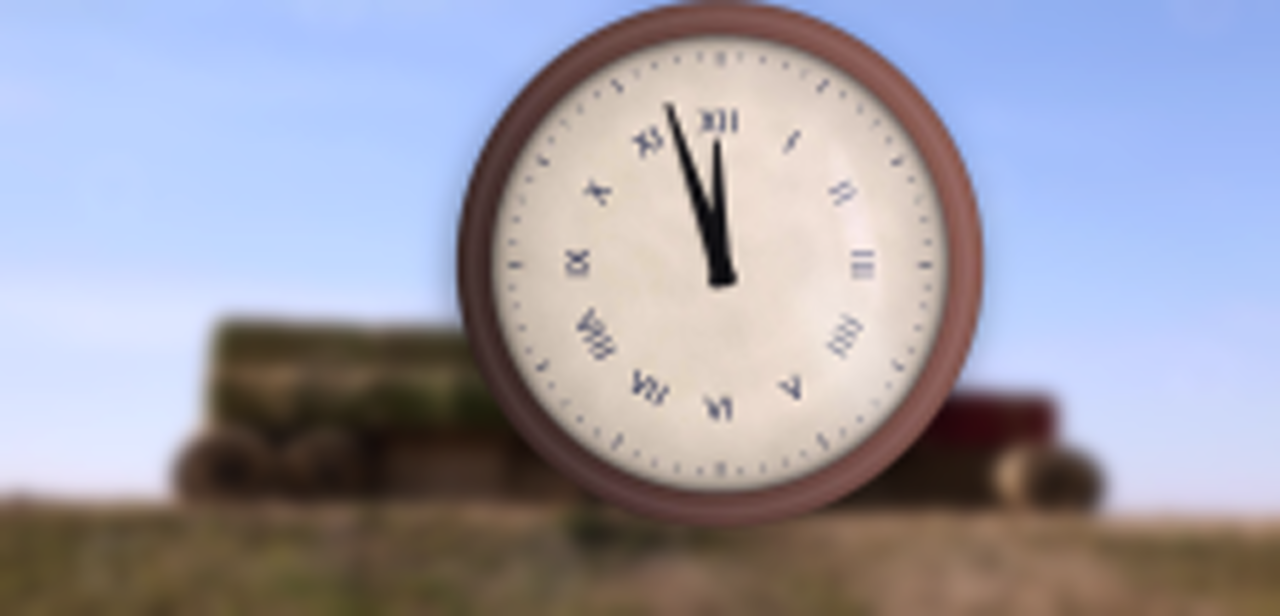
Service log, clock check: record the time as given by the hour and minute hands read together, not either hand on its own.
11:57
